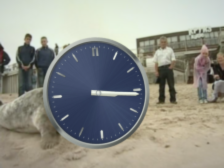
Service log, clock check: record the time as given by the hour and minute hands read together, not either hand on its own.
3:16
